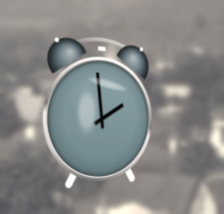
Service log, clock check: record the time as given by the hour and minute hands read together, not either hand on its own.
1:59
